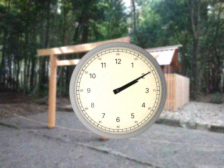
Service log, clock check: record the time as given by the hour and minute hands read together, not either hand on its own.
2:10
